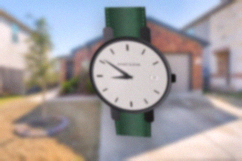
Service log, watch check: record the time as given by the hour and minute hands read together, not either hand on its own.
8:51
